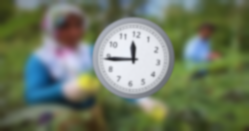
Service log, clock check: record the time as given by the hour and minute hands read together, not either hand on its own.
11:44
